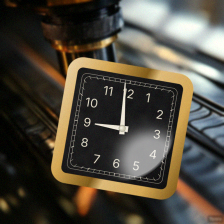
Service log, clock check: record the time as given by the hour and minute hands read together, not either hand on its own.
8:59
